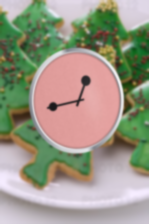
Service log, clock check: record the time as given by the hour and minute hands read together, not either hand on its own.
12:43
